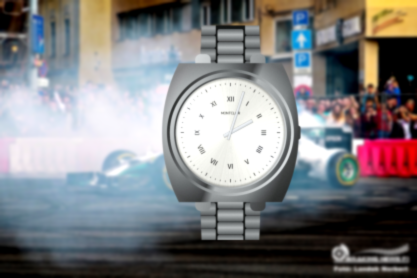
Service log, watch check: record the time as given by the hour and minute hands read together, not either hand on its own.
2:03
